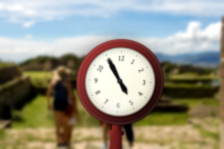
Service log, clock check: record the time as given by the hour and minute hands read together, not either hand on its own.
4:55
